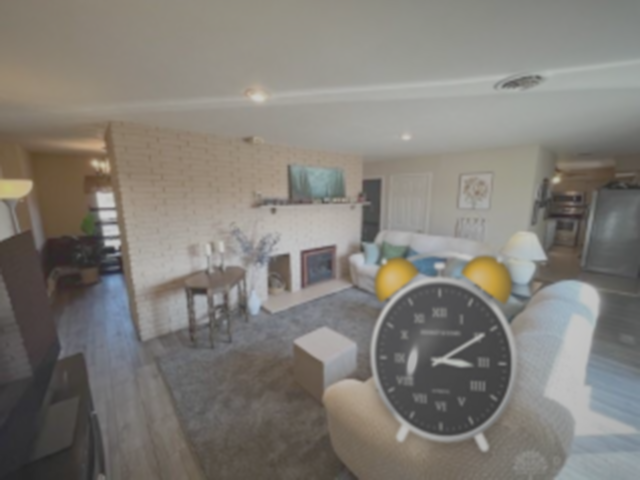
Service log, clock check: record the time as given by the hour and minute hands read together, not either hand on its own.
3:10
